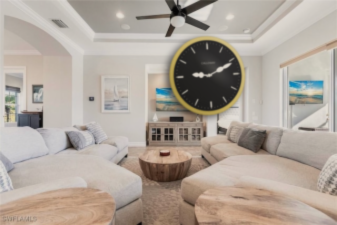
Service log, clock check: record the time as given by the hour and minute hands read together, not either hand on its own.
9:11
